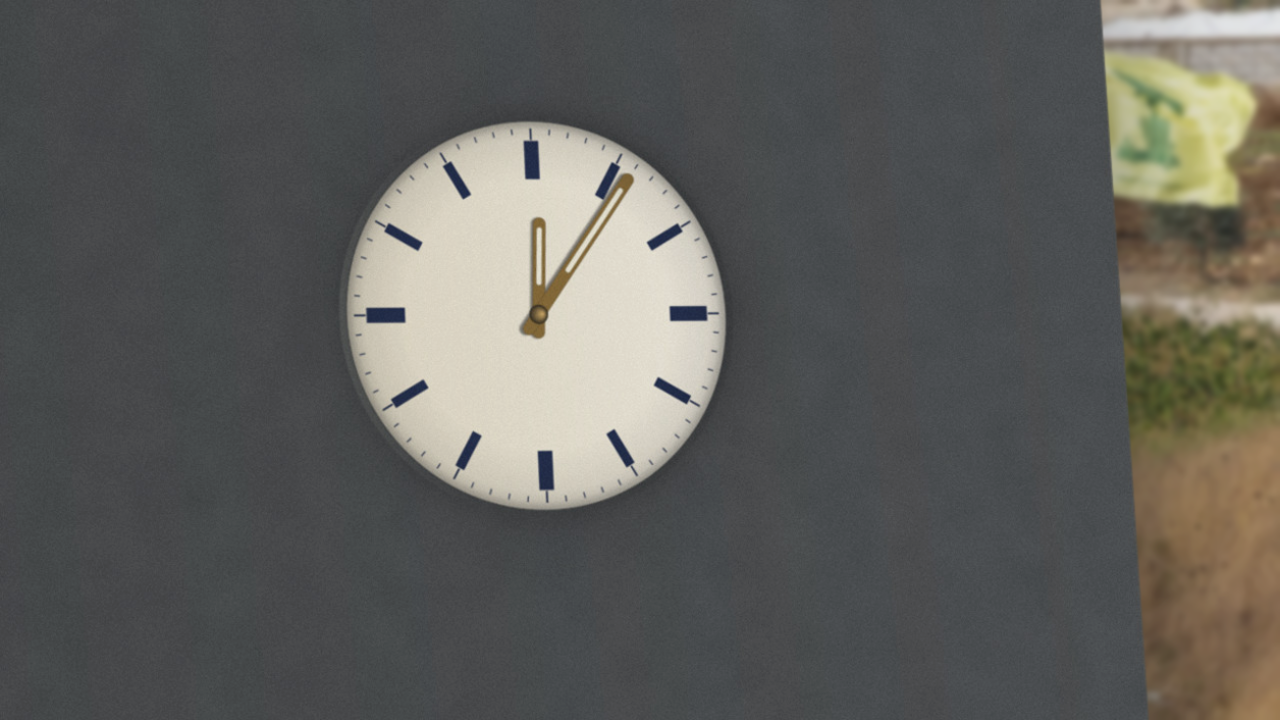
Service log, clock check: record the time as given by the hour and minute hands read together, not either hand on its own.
12:06
